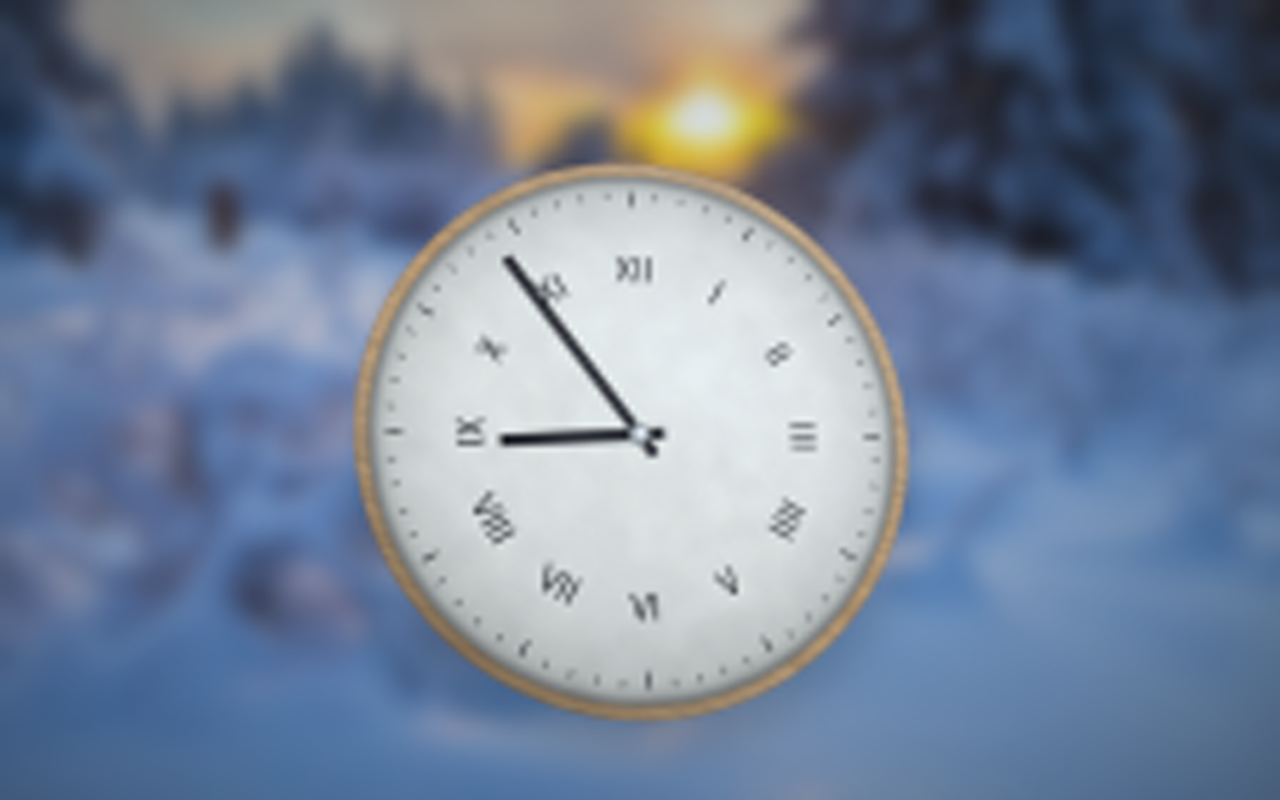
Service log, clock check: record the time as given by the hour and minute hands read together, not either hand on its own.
8:54
